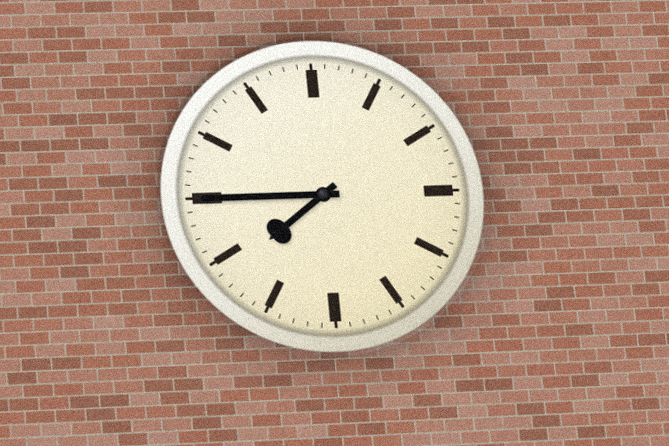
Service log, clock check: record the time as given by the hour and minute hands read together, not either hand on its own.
7:45
